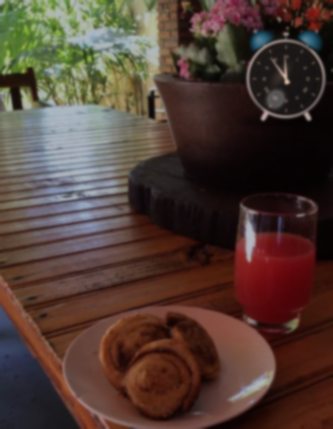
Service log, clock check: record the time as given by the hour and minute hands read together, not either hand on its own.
11:54
